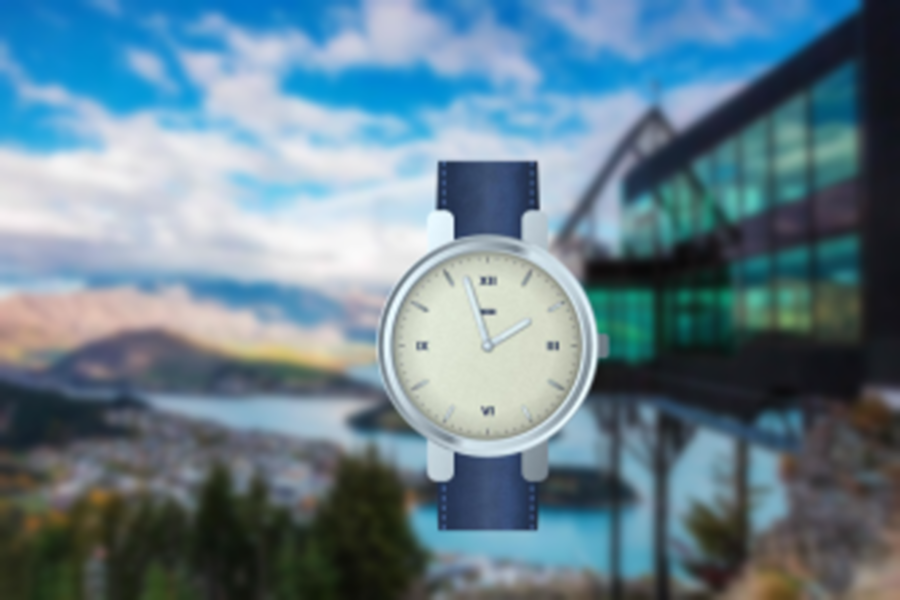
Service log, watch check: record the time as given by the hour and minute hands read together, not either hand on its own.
1:57
